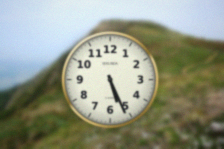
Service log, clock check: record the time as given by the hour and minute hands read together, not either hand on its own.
5:26
